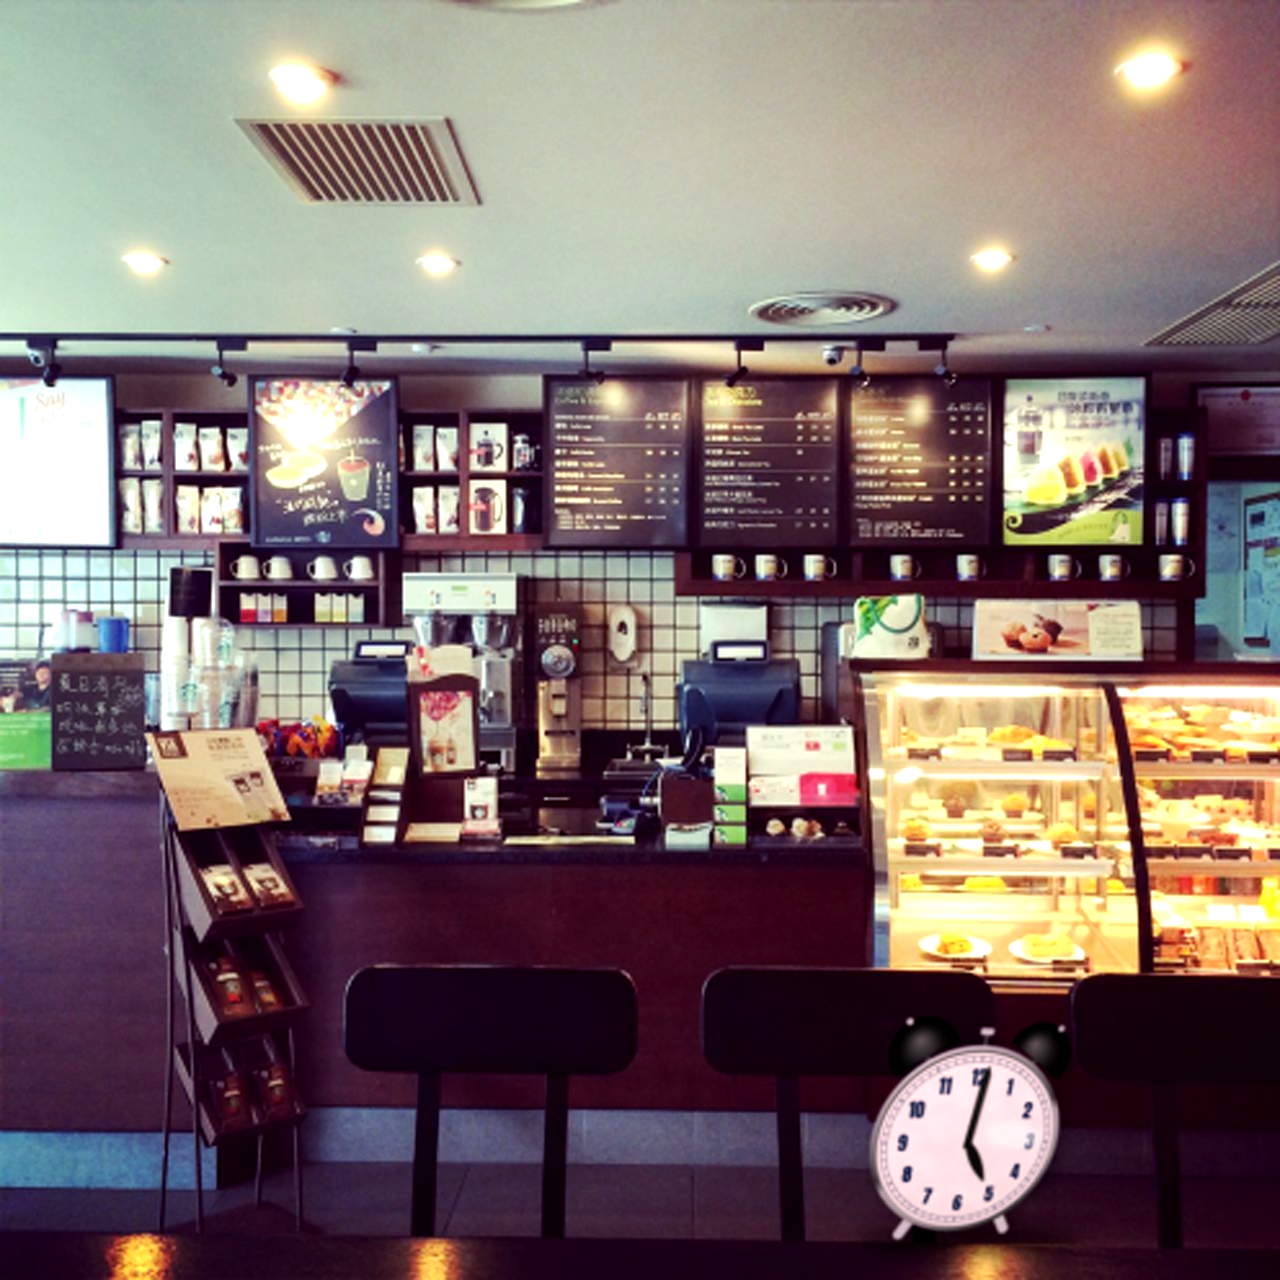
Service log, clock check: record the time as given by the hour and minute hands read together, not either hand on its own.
5:01
